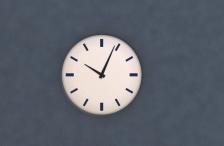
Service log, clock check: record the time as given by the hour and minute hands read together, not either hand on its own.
10:04
